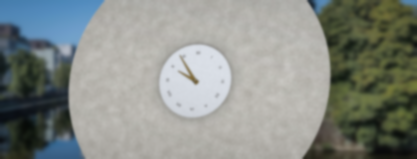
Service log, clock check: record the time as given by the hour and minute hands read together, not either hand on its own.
9:54
